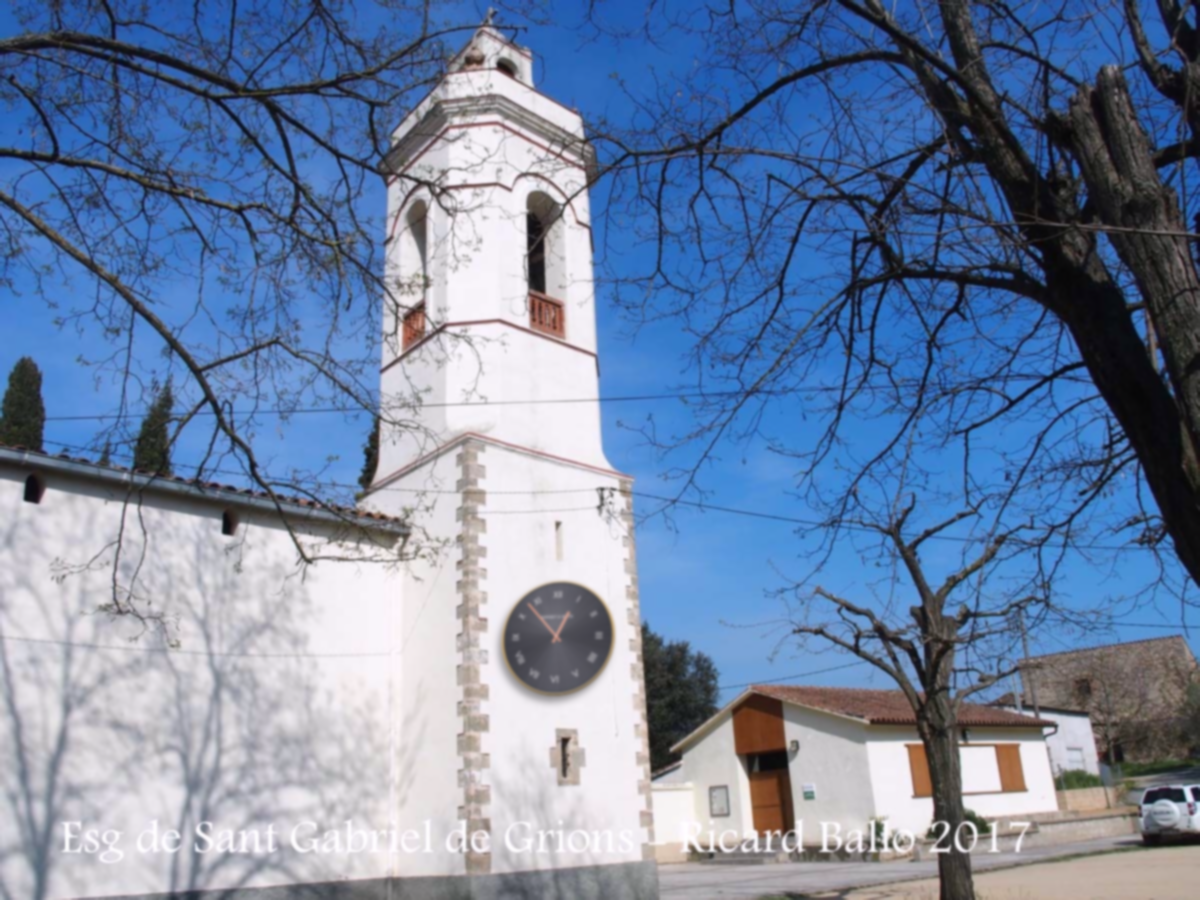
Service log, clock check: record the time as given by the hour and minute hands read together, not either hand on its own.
12:53
